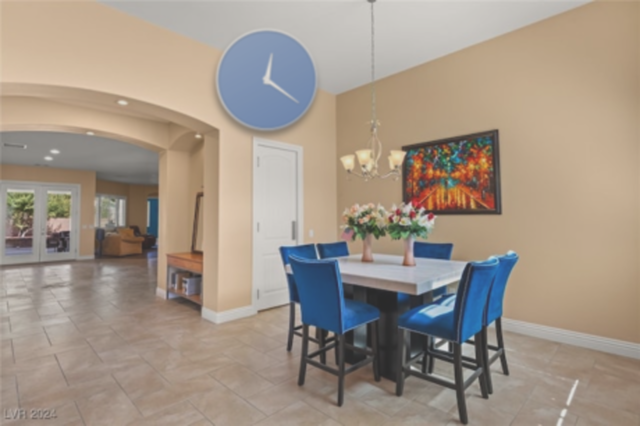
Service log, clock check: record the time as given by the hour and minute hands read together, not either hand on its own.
12:21
